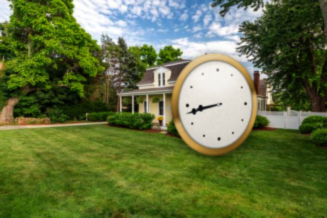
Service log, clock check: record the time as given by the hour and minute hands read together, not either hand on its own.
8:43
